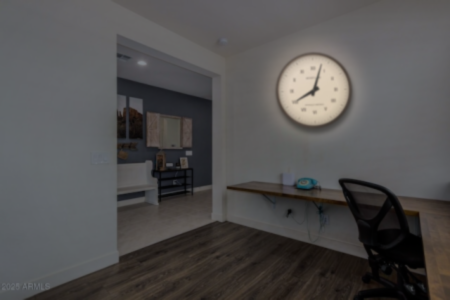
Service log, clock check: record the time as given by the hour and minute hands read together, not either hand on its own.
8:03
